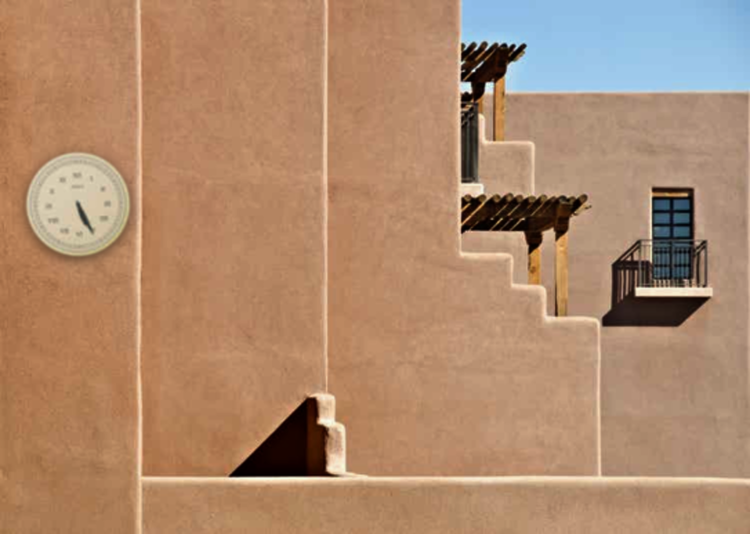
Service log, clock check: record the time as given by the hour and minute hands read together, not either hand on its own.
5:26
